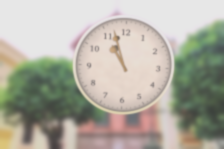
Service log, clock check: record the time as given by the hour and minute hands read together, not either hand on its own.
10:57
